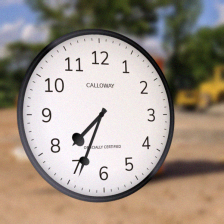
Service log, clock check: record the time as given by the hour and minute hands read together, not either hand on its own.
7:34
